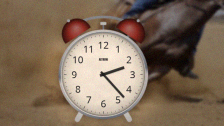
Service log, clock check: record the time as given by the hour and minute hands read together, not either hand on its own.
2:23
